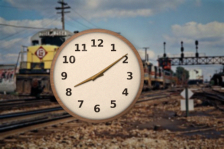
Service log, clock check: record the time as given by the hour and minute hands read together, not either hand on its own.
8:09
